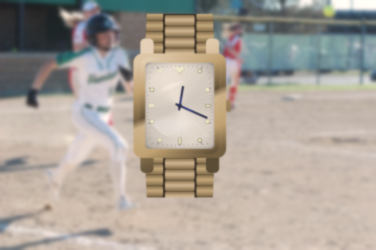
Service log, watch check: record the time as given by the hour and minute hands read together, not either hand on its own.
12:19
